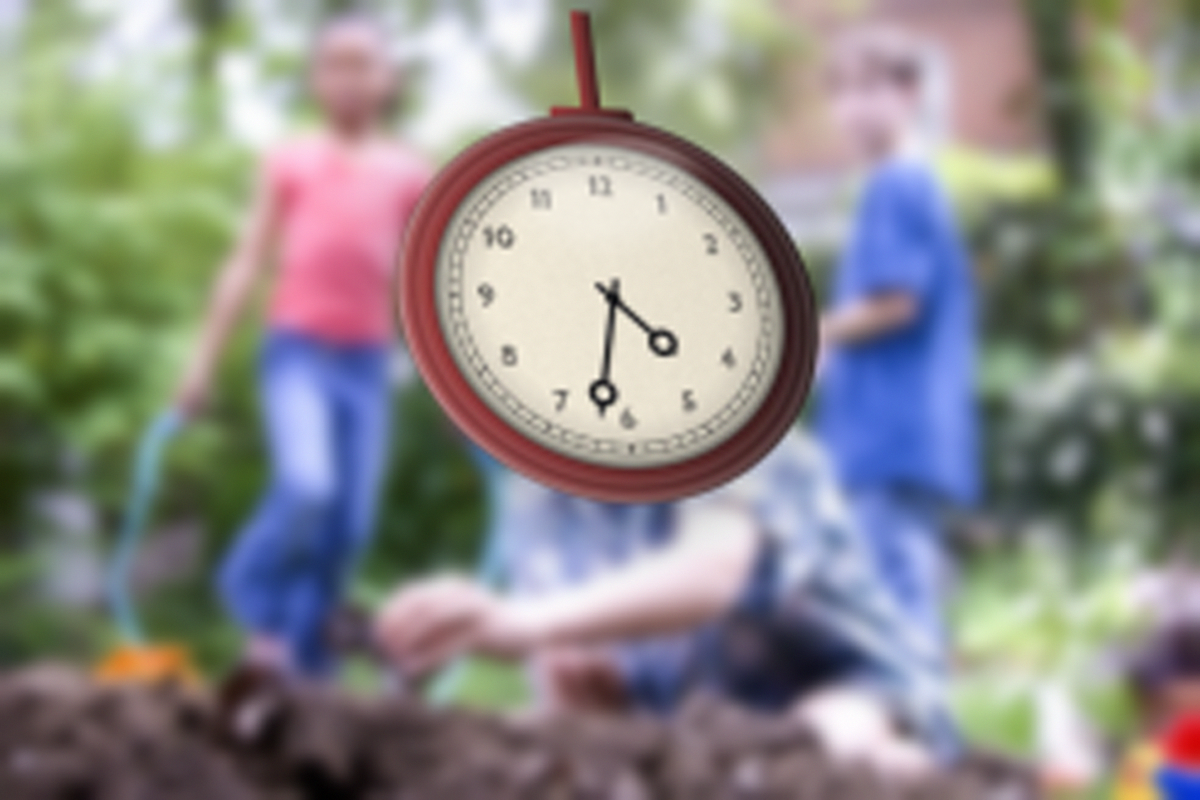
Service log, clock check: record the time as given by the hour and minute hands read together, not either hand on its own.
4:32
